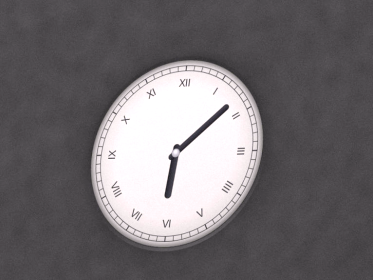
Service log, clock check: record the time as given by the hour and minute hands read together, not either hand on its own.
6:08
